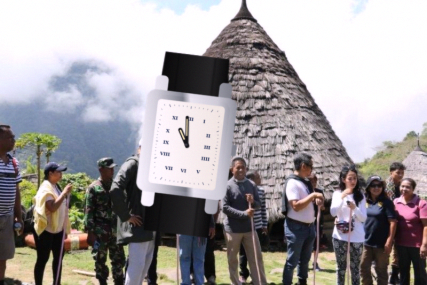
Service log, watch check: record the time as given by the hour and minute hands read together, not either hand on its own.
10:59
